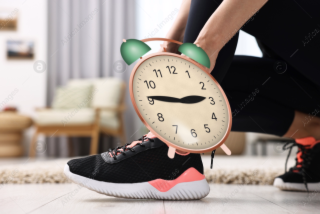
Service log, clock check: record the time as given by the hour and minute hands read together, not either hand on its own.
2:46
